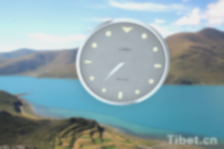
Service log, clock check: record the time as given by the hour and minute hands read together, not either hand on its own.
7:37
